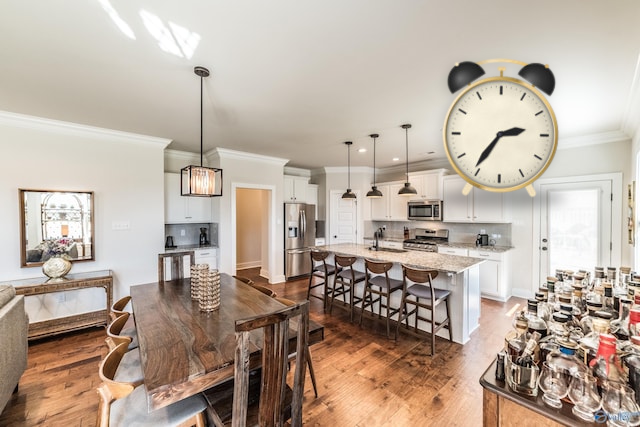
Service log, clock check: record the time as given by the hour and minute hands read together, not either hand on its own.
2:36
